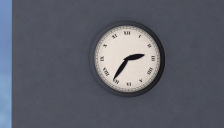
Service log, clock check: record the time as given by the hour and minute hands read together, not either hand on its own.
2:36
